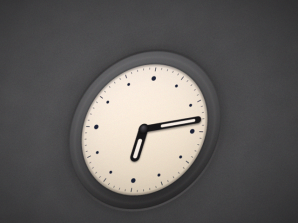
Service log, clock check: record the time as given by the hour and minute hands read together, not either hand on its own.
6:13
